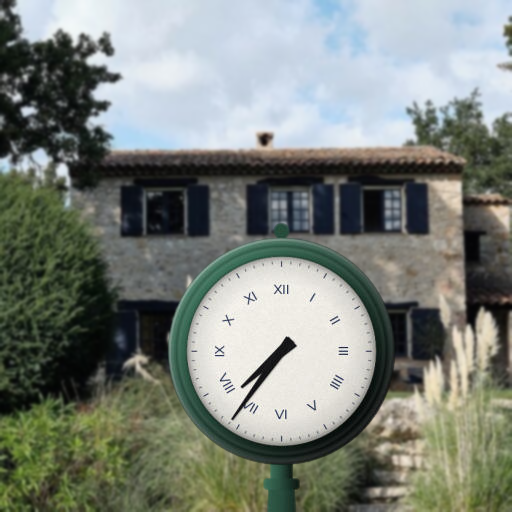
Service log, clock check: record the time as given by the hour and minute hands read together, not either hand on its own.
7:36
